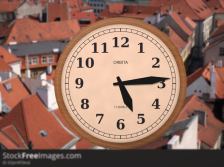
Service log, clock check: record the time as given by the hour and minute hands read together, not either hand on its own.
5:14
